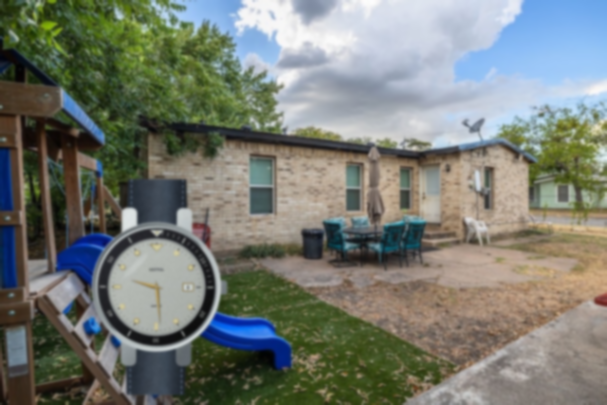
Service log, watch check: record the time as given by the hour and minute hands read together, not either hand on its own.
9:29
